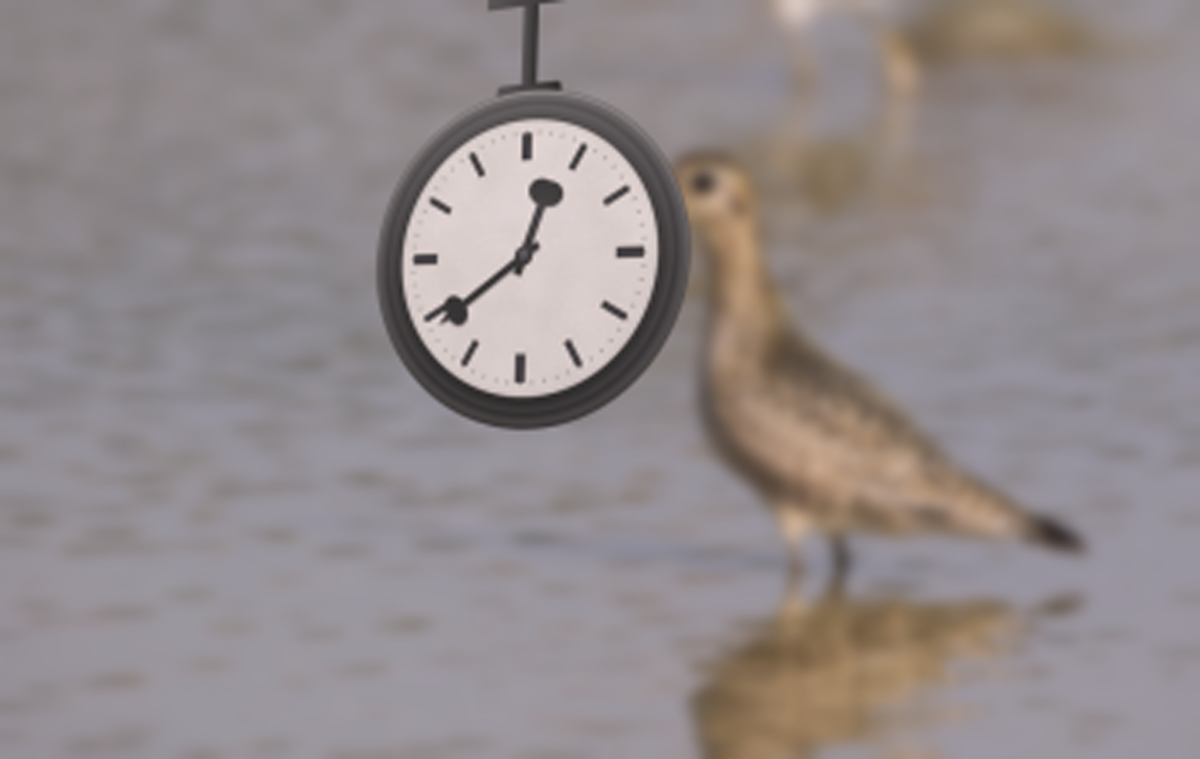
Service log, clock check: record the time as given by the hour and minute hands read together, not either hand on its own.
12:39
